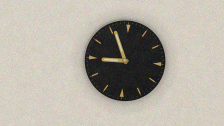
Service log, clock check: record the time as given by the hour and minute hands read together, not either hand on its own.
8:56
